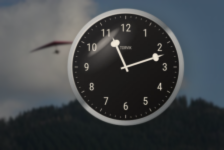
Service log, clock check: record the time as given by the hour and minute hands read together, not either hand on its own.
11:12
